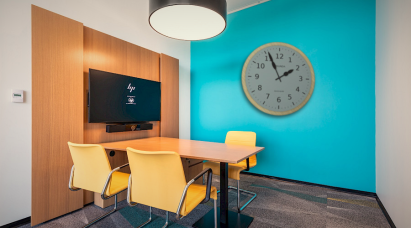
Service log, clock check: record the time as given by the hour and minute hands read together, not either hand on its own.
1:56
